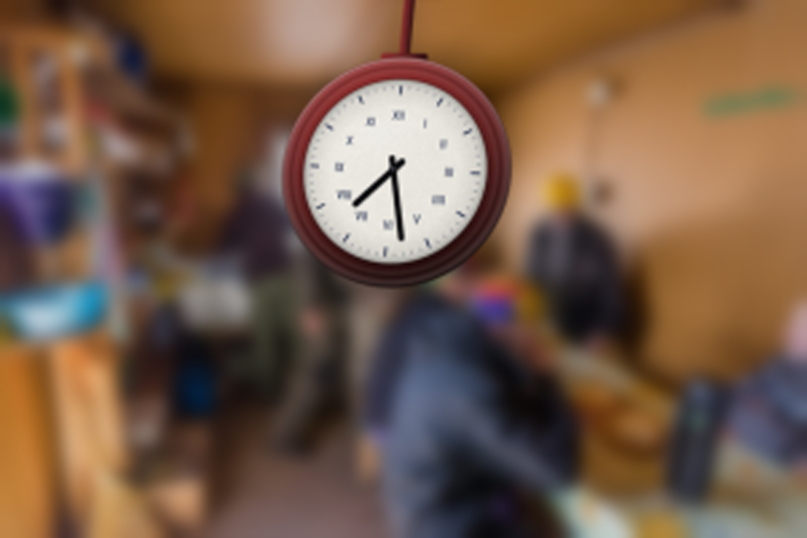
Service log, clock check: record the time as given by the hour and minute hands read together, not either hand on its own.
7:28
